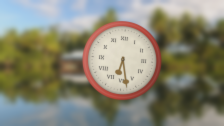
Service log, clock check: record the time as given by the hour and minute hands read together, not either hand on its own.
6:28
